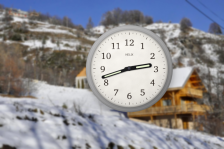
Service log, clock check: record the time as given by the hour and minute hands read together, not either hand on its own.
2:42
